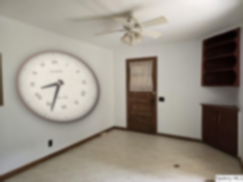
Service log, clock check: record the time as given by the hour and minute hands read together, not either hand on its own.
8:34
